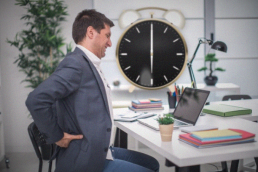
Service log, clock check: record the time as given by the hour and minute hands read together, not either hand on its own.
6:00
